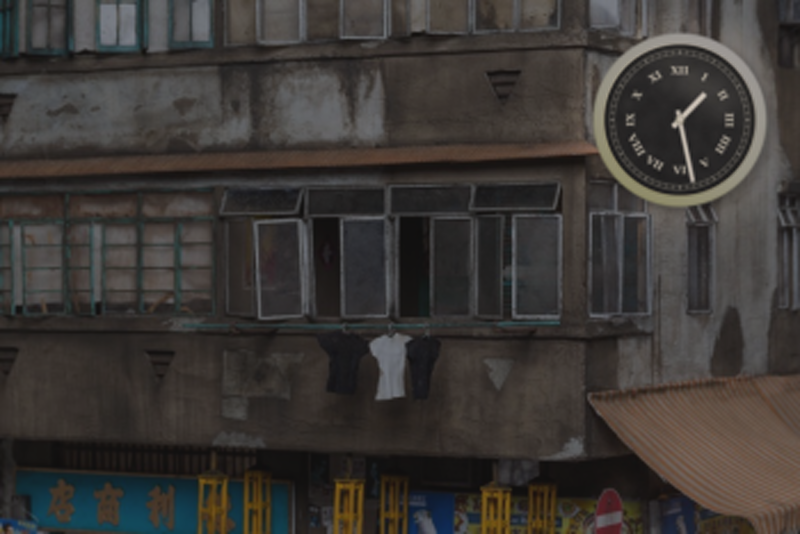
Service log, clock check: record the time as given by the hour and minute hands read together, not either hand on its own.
1:28
